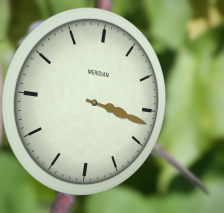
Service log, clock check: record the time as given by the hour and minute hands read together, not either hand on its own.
3:17
